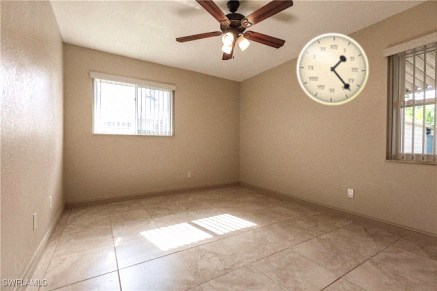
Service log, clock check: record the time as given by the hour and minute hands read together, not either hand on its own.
1:23
